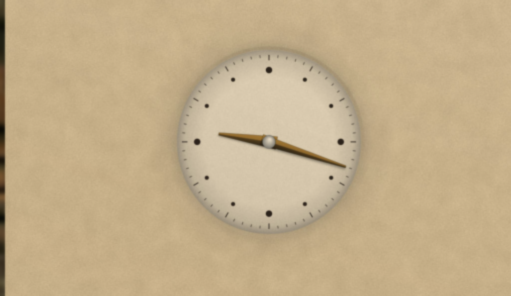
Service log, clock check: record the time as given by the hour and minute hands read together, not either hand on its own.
9:18
